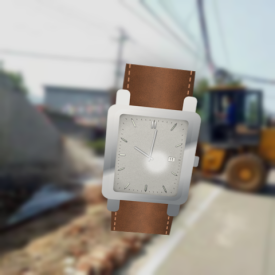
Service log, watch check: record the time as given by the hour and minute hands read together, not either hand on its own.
10:01
